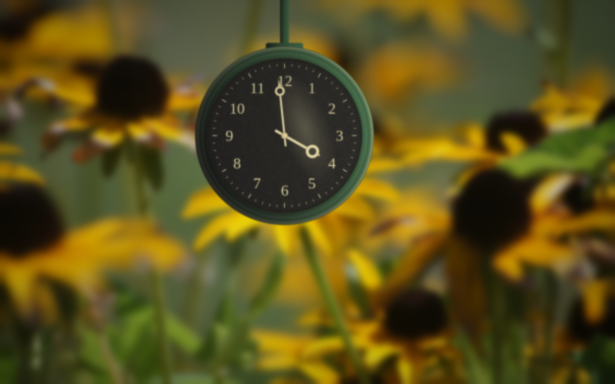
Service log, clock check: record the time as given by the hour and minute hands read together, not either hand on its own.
3:59
